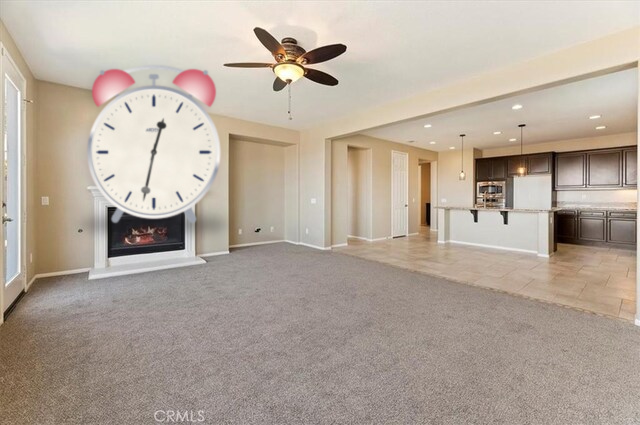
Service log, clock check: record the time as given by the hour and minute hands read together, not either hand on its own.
12:32
